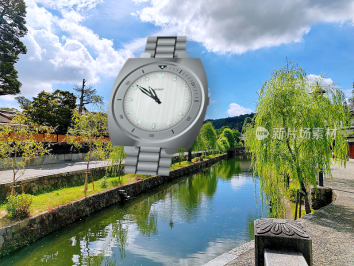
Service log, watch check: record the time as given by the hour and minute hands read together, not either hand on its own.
10:51
